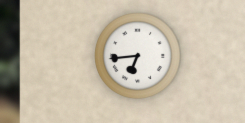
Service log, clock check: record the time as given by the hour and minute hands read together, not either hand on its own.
6:44
